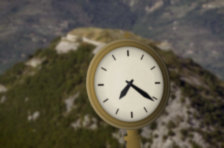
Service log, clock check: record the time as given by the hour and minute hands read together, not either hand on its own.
7:21
